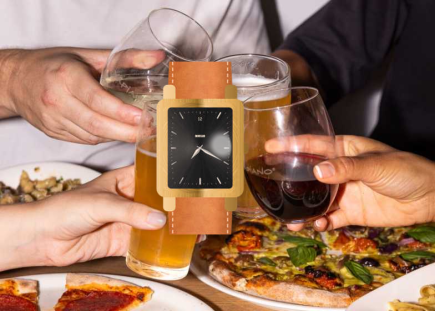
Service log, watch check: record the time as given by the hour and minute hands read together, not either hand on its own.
7:20
